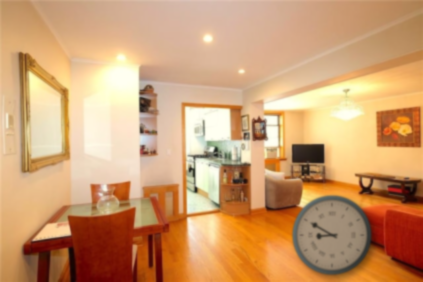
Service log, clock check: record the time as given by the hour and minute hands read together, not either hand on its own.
8:50
